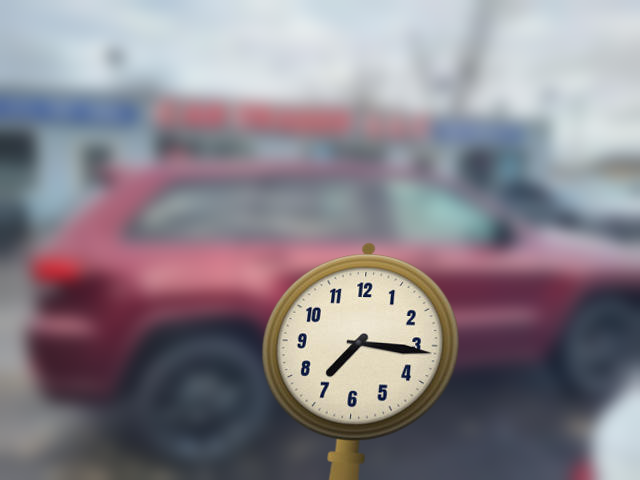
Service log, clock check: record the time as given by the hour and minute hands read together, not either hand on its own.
7:16
